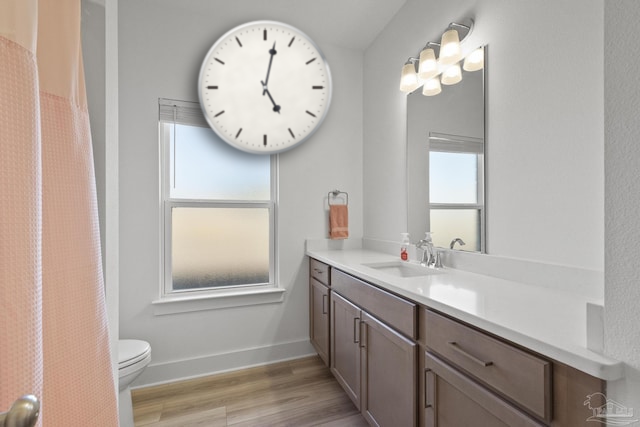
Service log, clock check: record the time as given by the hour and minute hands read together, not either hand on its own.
5:02
